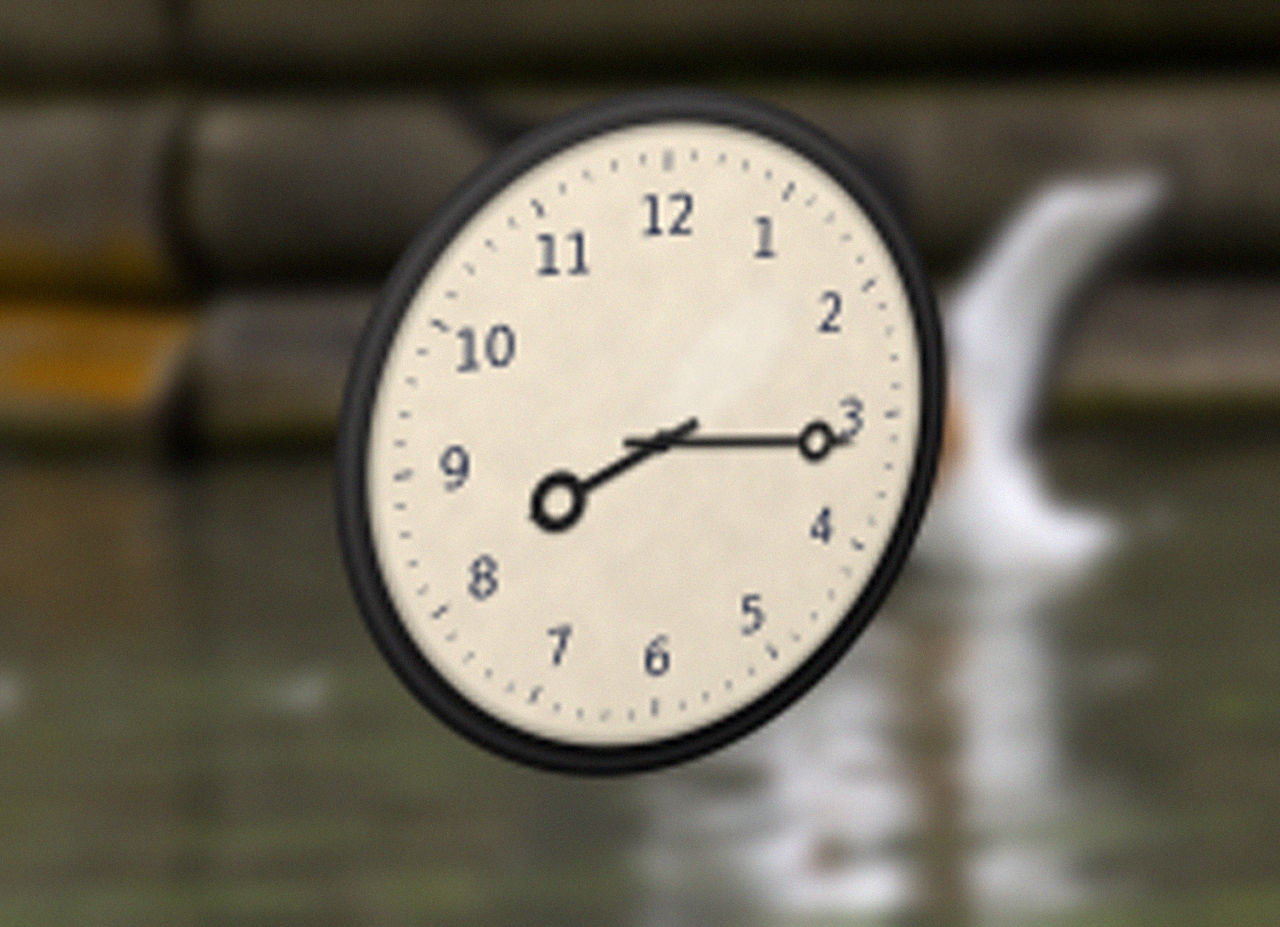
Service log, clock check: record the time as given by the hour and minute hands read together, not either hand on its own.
8:16
